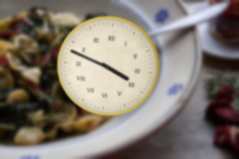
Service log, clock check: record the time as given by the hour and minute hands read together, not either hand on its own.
3:48
